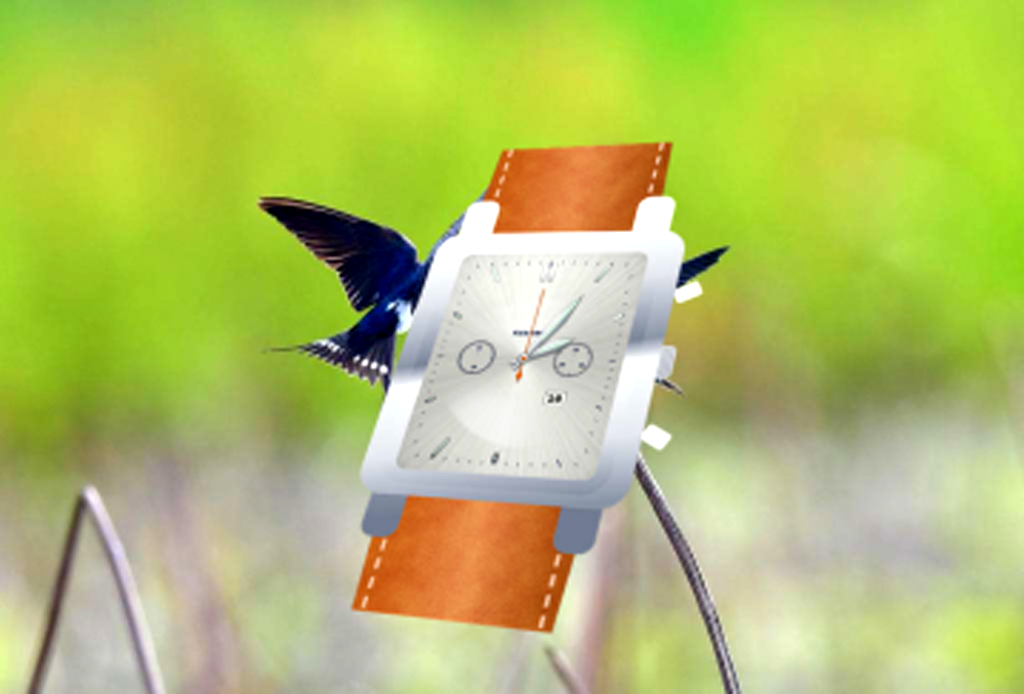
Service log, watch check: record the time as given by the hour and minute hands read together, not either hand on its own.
2:05
